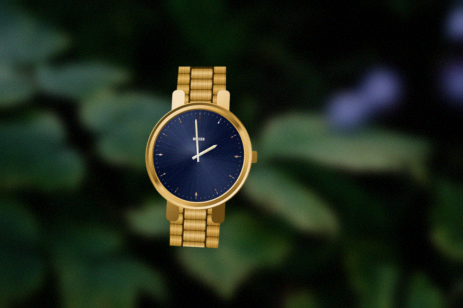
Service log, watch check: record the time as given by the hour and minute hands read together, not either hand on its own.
1:59
